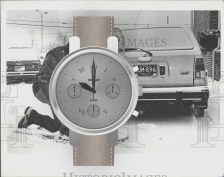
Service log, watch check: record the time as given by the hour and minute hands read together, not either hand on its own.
10:00
